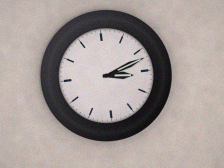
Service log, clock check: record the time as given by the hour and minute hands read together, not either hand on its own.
3:12
